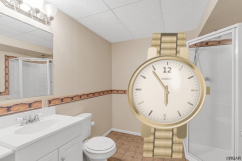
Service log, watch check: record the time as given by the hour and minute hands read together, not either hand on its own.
5:54
